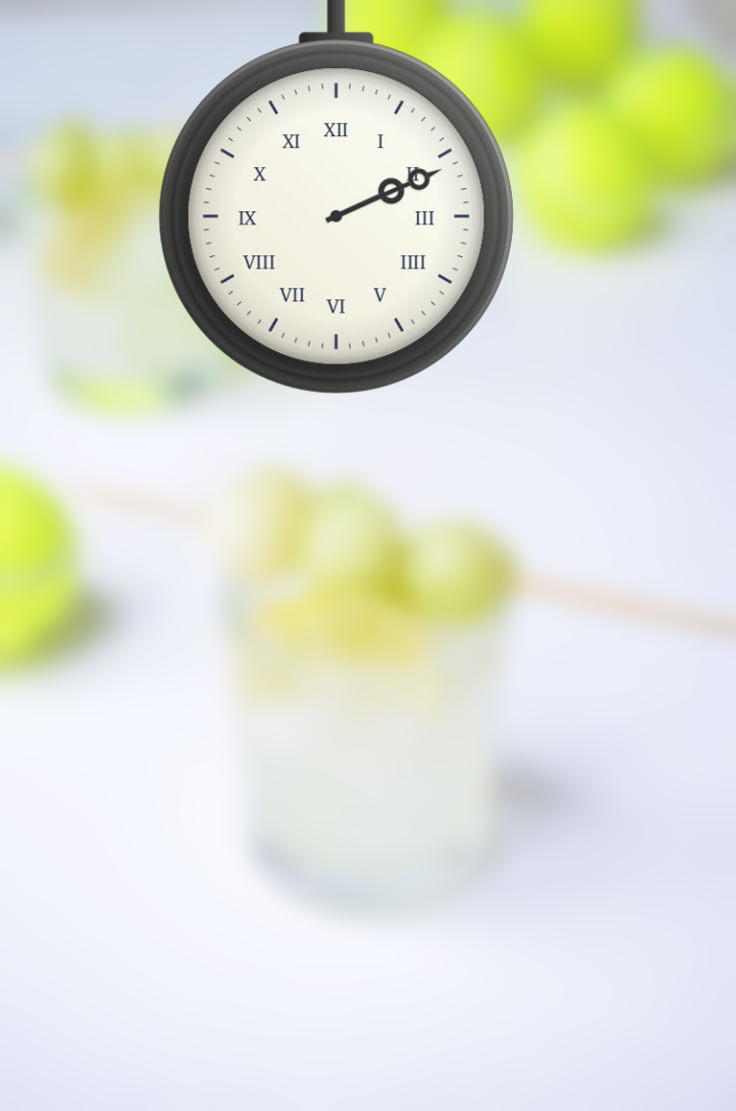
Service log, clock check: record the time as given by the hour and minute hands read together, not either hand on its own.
2:11
